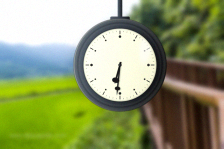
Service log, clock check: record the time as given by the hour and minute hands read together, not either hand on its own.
6:31
